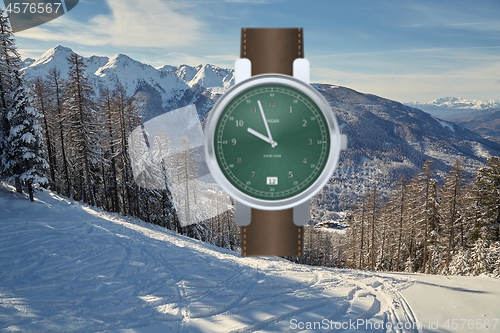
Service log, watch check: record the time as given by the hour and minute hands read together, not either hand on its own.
9:57
